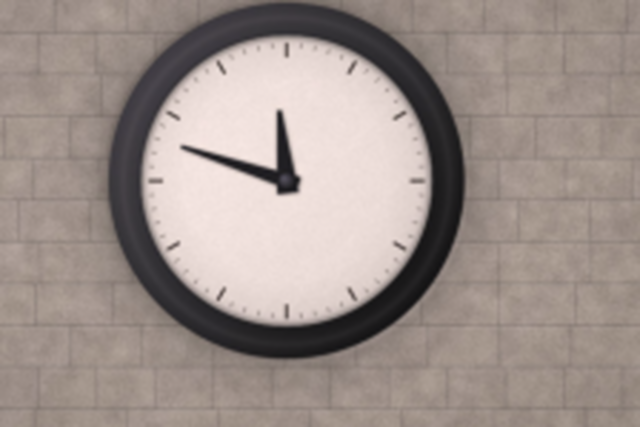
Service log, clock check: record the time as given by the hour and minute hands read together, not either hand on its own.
11:48
